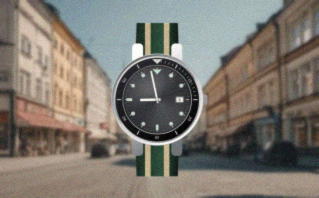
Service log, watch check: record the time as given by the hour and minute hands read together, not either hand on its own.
8:58
